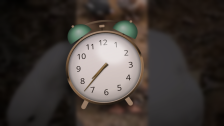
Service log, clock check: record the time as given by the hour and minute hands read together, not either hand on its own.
7:37
